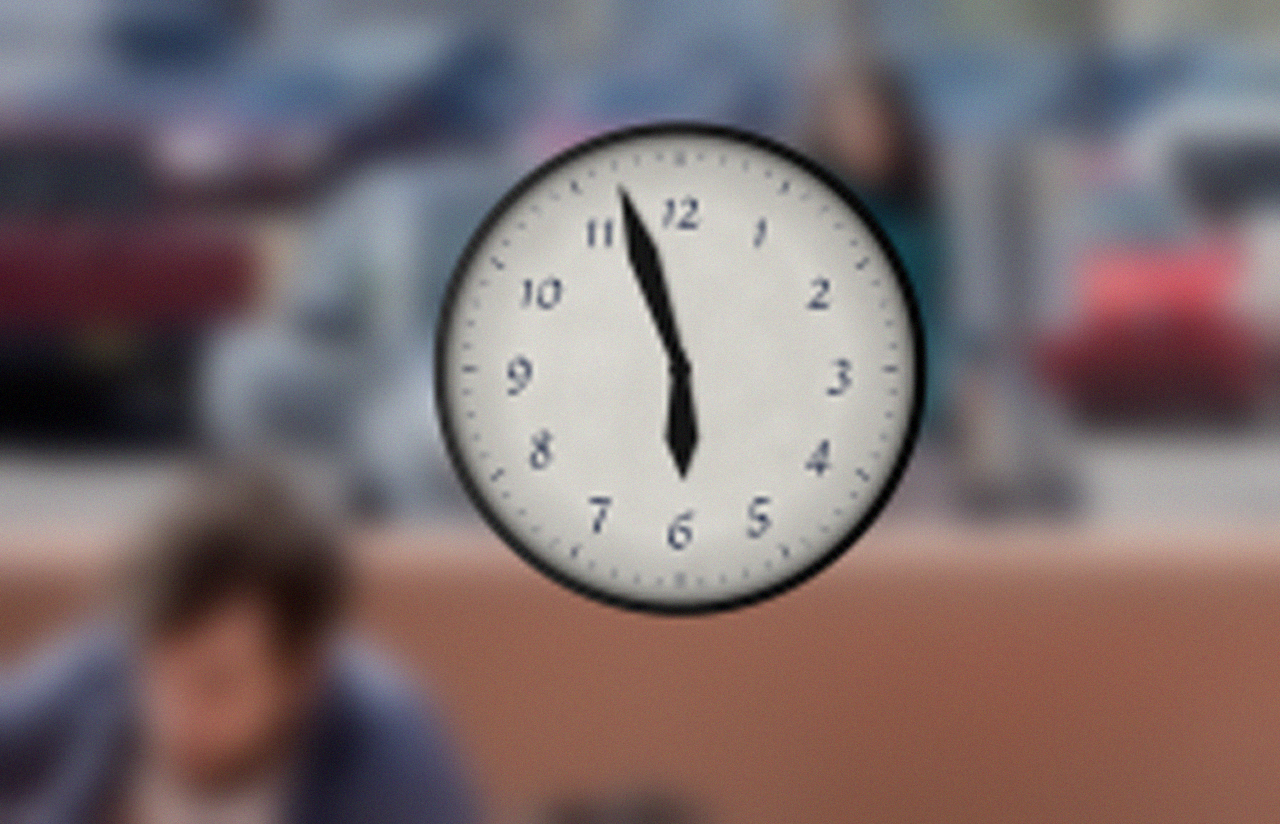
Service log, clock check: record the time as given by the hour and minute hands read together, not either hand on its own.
5:57
